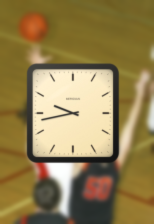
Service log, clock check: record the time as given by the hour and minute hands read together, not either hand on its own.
9:43
